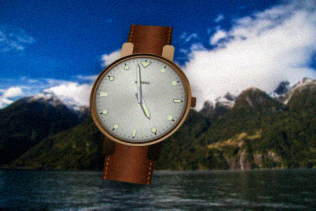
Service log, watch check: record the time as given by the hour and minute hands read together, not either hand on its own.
4:58
